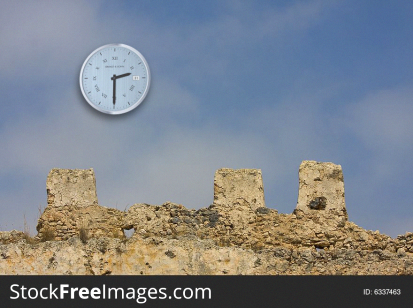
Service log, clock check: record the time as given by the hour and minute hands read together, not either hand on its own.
2:30
